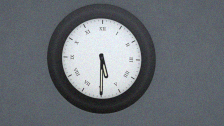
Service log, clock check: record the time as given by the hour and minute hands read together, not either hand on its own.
5:30
